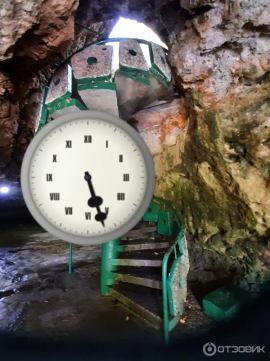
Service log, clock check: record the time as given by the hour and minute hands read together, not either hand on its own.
5:27
